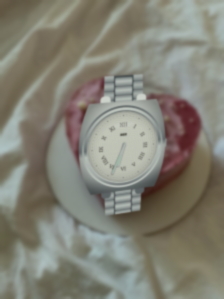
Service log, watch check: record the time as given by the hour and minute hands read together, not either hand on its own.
6:34
